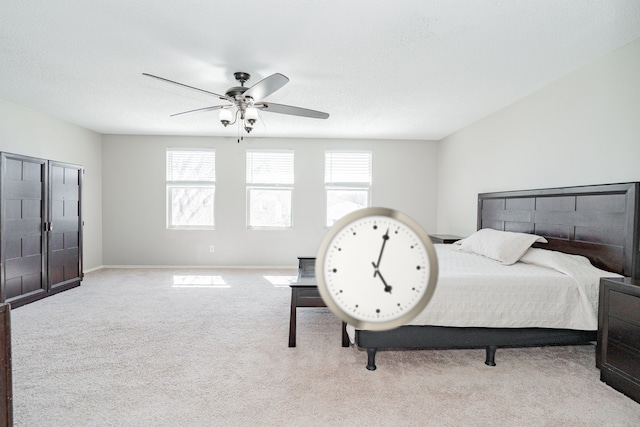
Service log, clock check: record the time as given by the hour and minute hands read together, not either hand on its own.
5:03
